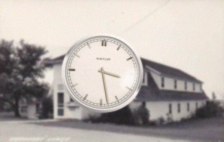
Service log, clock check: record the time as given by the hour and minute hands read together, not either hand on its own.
3:28
